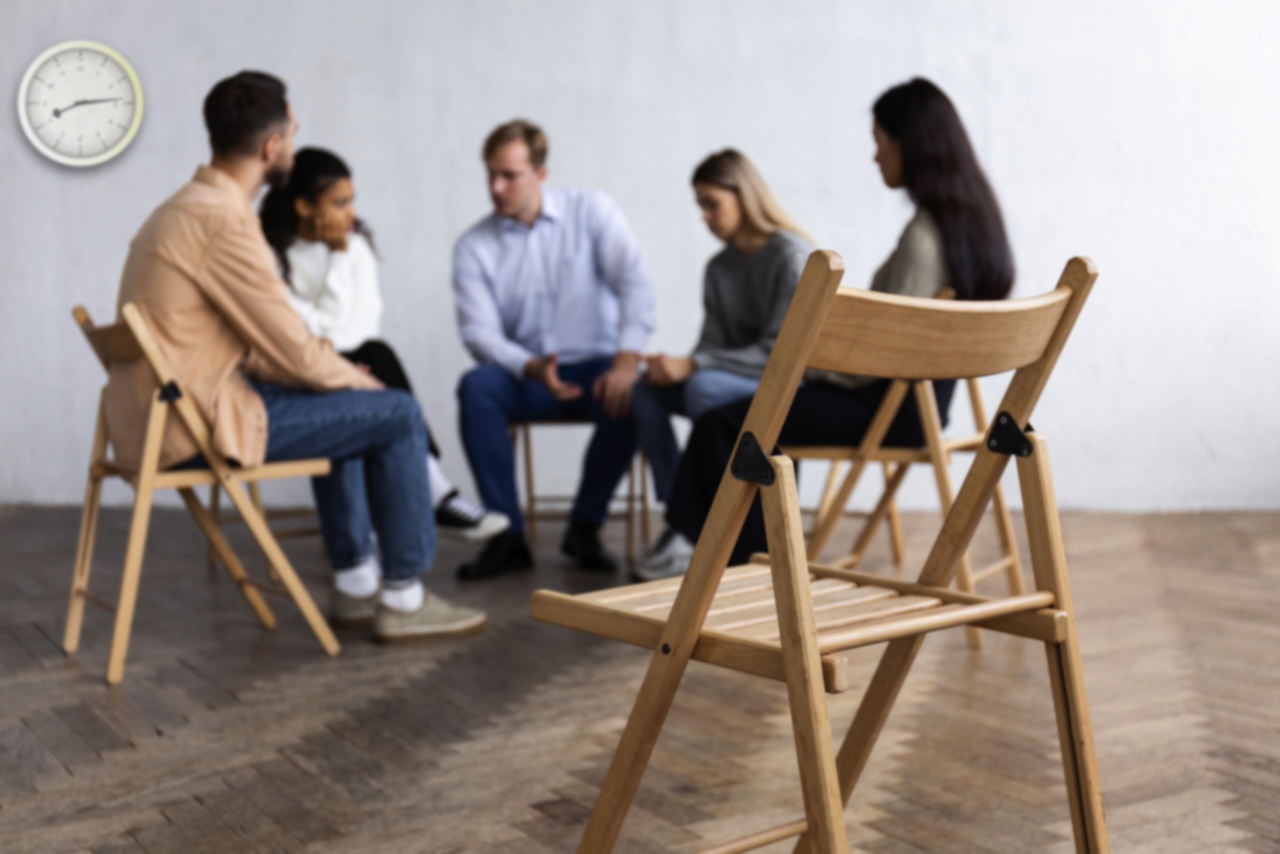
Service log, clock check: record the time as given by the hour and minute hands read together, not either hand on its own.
8:14
